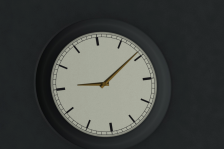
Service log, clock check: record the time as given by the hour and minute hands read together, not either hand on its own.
9:09
